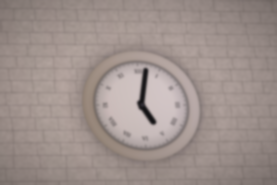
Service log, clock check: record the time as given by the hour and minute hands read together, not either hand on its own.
5:02
